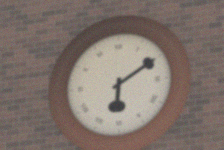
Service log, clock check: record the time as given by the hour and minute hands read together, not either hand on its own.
6:10
